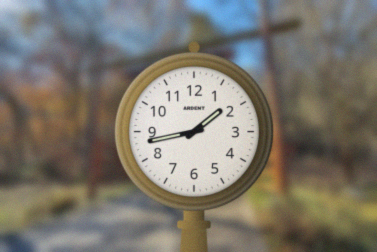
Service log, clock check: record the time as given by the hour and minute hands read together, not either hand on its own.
1:43
